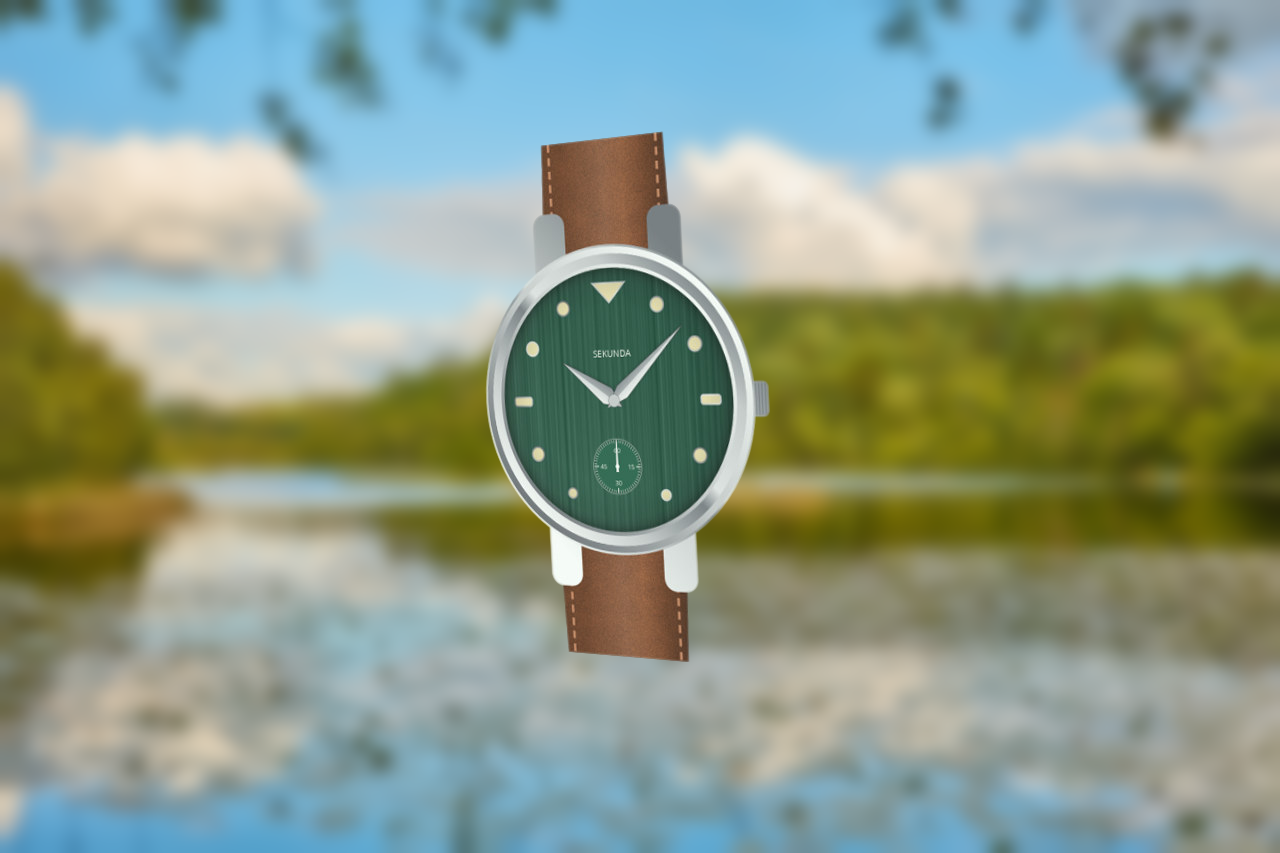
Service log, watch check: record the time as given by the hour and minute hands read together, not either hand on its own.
10:08
